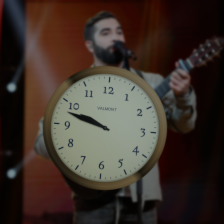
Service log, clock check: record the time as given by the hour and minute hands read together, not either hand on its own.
9:48
